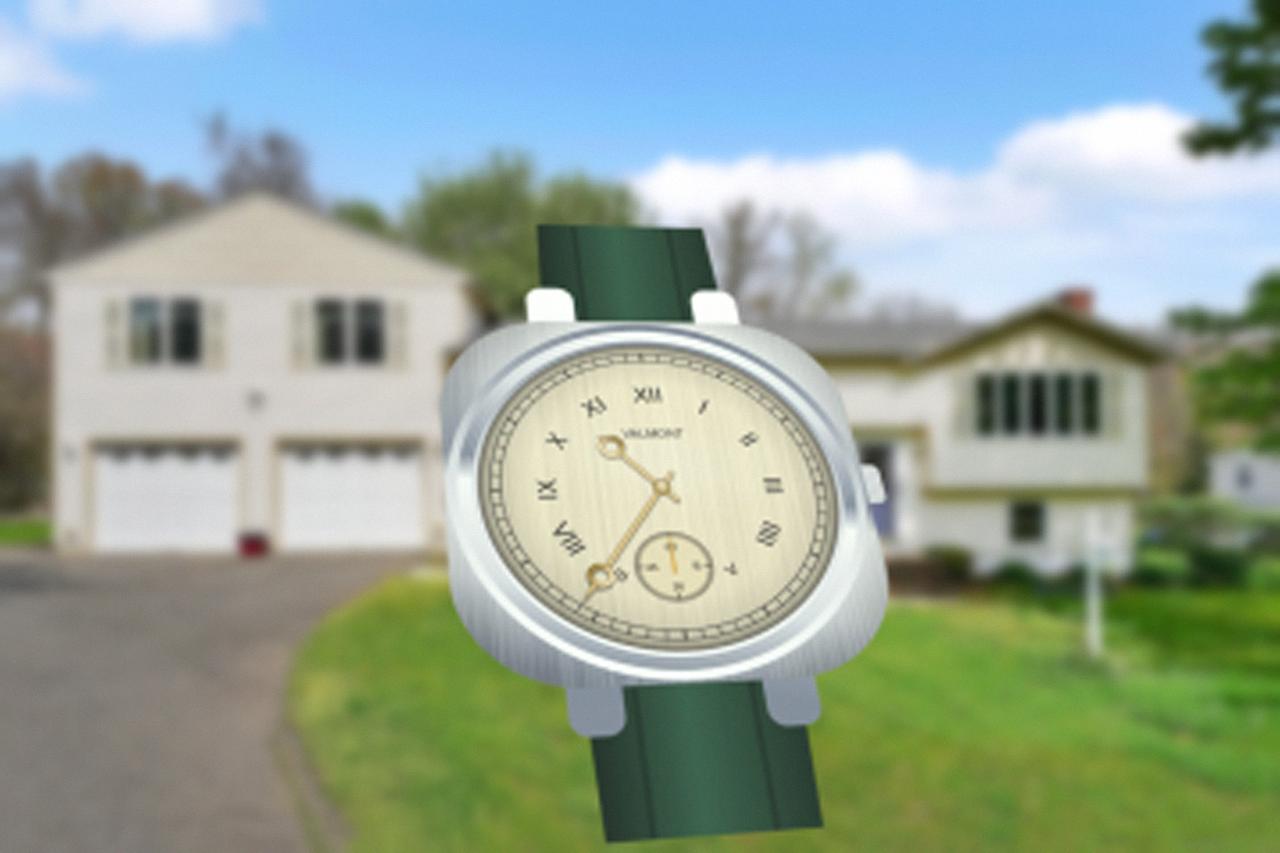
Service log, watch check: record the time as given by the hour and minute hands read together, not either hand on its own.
10:36
